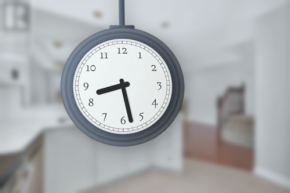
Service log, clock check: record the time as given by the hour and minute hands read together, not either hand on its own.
8:28
